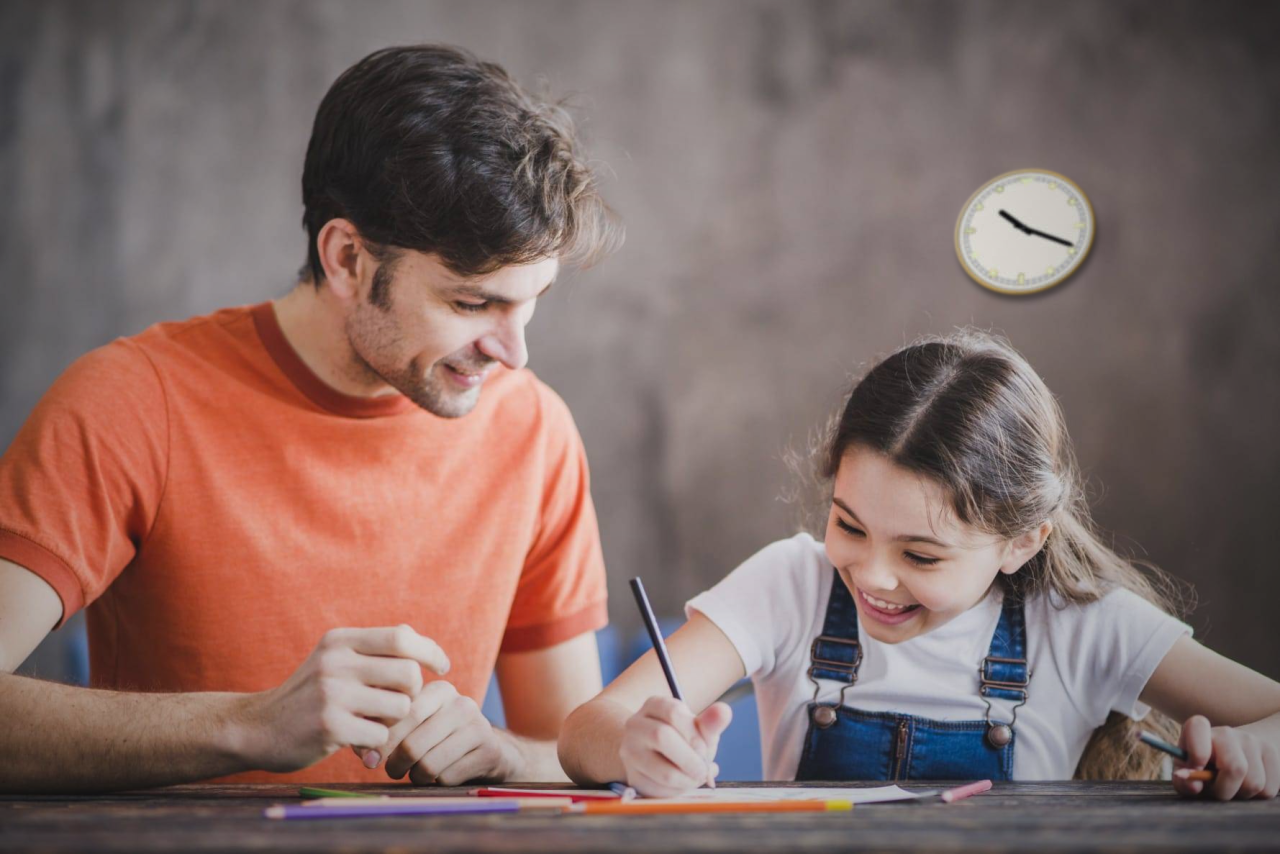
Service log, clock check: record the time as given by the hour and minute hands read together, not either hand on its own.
10:19
